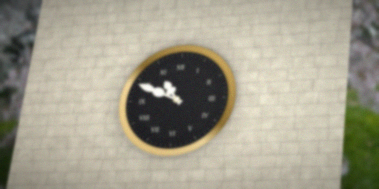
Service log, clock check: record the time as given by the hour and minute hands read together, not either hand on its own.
10:49
